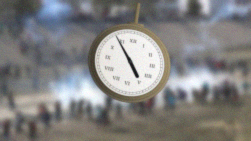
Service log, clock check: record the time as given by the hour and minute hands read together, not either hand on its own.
4:54
